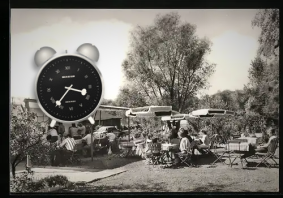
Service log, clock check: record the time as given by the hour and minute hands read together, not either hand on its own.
3:37
